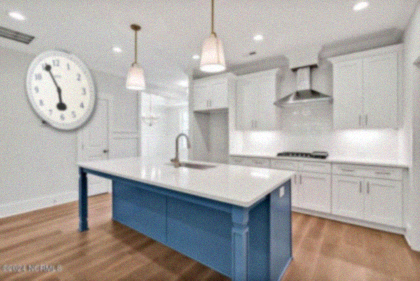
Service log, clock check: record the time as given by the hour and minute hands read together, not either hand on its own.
5:56
